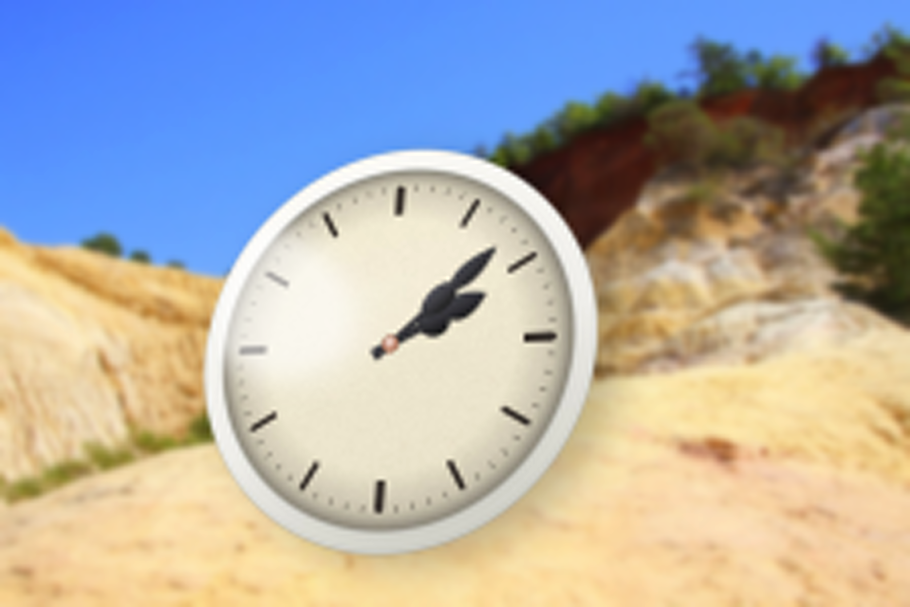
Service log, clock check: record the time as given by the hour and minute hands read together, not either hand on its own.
2:08
